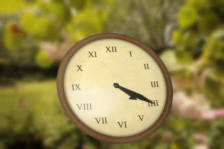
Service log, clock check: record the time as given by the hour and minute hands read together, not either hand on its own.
4:20
